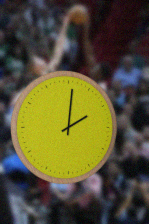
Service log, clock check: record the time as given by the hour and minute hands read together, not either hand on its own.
2:01
